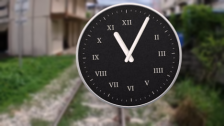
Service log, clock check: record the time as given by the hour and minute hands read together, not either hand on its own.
11:05
